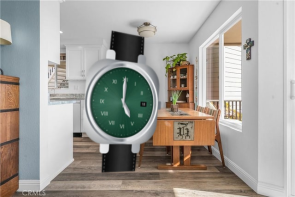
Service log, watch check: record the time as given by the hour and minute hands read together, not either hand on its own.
5:00
